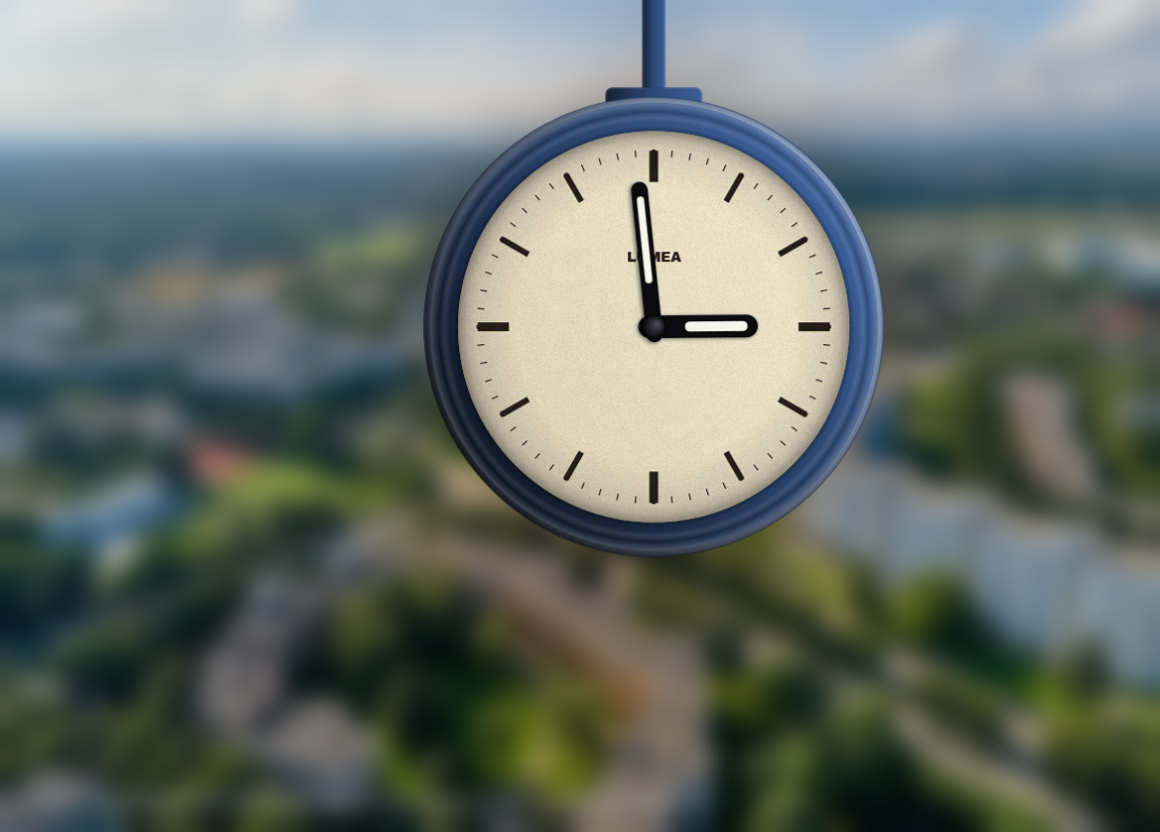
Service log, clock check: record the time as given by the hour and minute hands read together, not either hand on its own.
2:59
